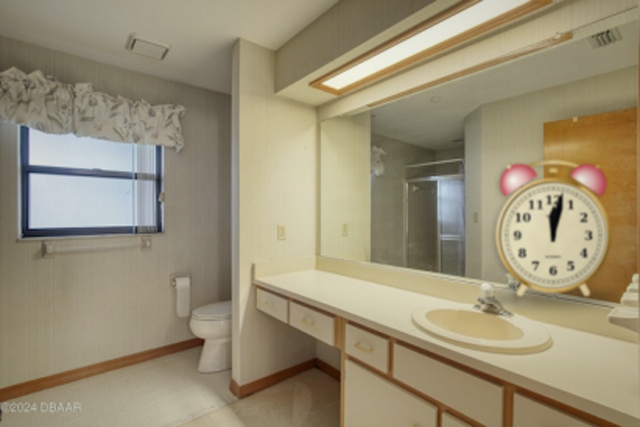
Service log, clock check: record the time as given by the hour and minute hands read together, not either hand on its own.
12:02
